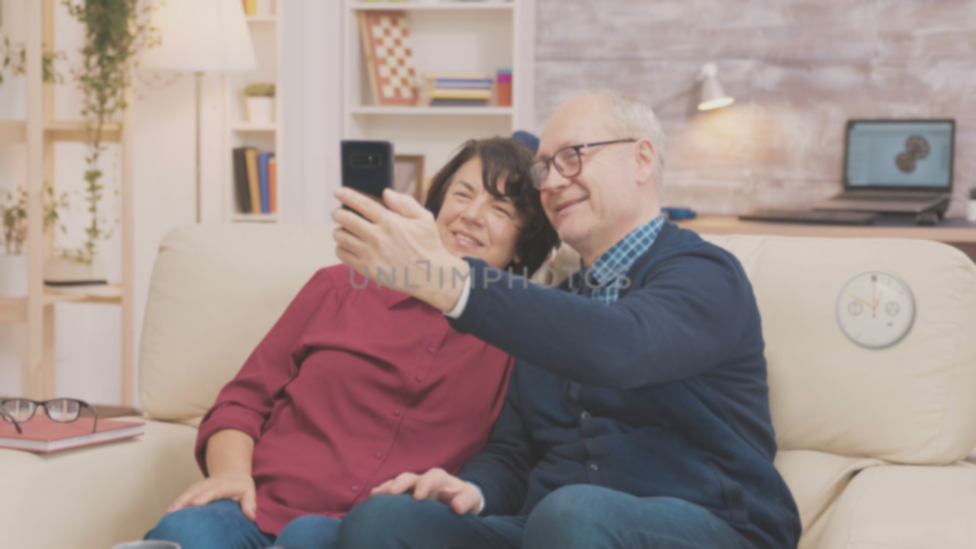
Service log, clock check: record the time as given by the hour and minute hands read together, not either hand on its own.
12:50
